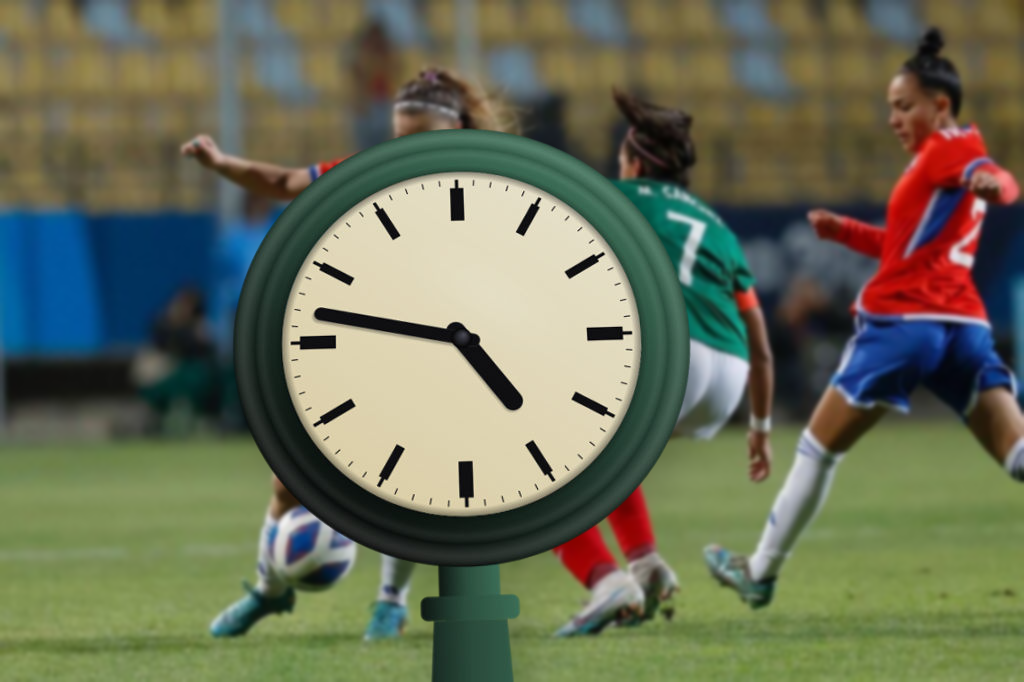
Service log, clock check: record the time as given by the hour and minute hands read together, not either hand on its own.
4:47
